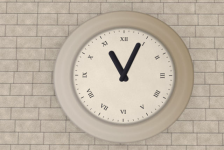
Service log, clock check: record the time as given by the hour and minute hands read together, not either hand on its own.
11:04
